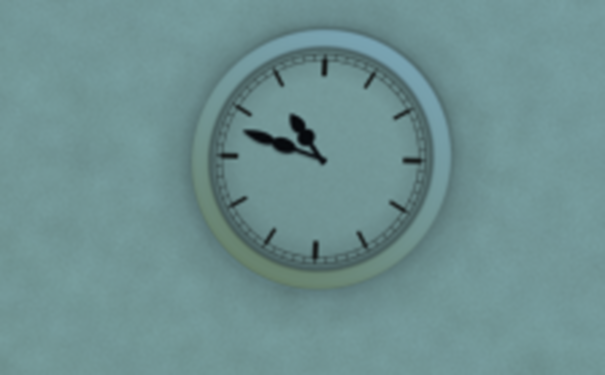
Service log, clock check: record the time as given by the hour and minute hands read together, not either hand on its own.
10:48
